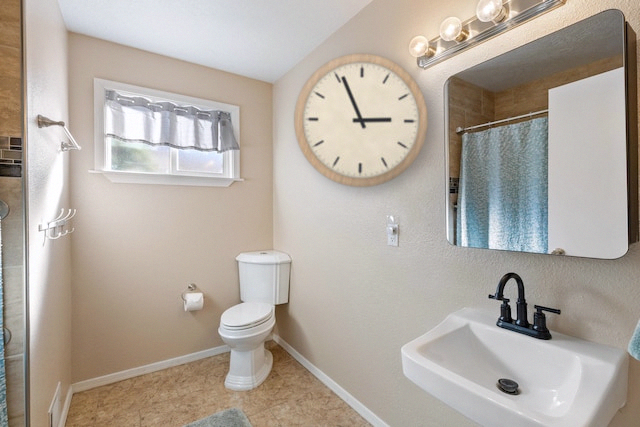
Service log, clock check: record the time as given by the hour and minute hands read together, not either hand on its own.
2:56
